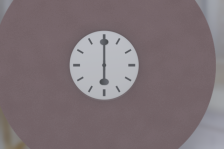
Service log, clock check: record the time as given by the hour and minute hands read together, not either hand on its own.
6:00
